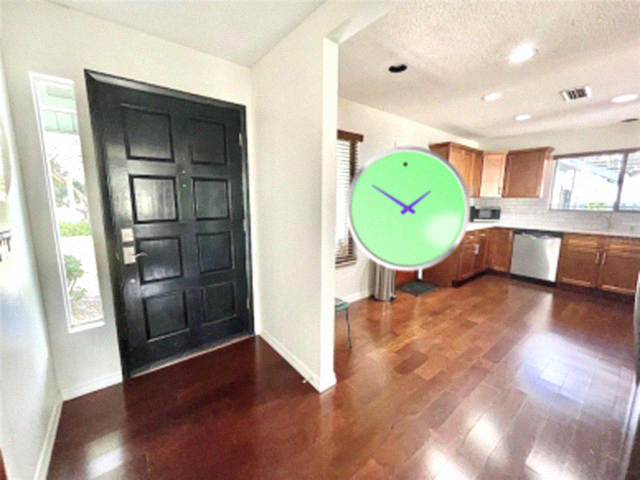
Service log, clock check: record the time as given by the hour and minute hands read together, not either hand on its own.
1:51
